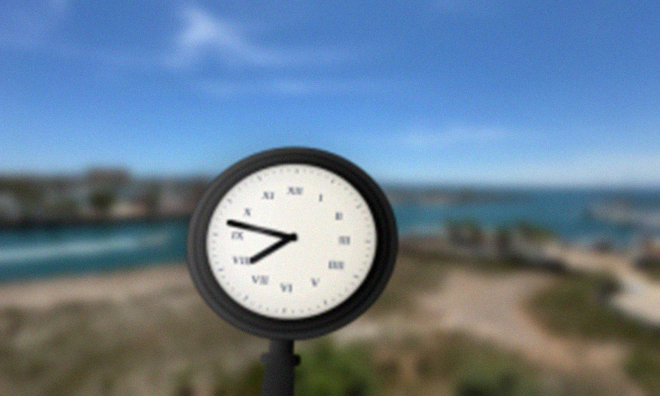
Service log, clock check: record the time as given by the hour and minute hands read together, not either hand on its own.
7:47
